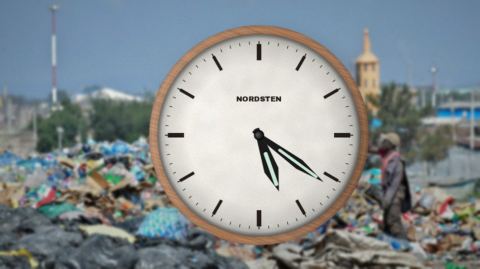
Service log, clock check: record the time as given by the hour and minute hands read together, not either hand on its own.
5:21
